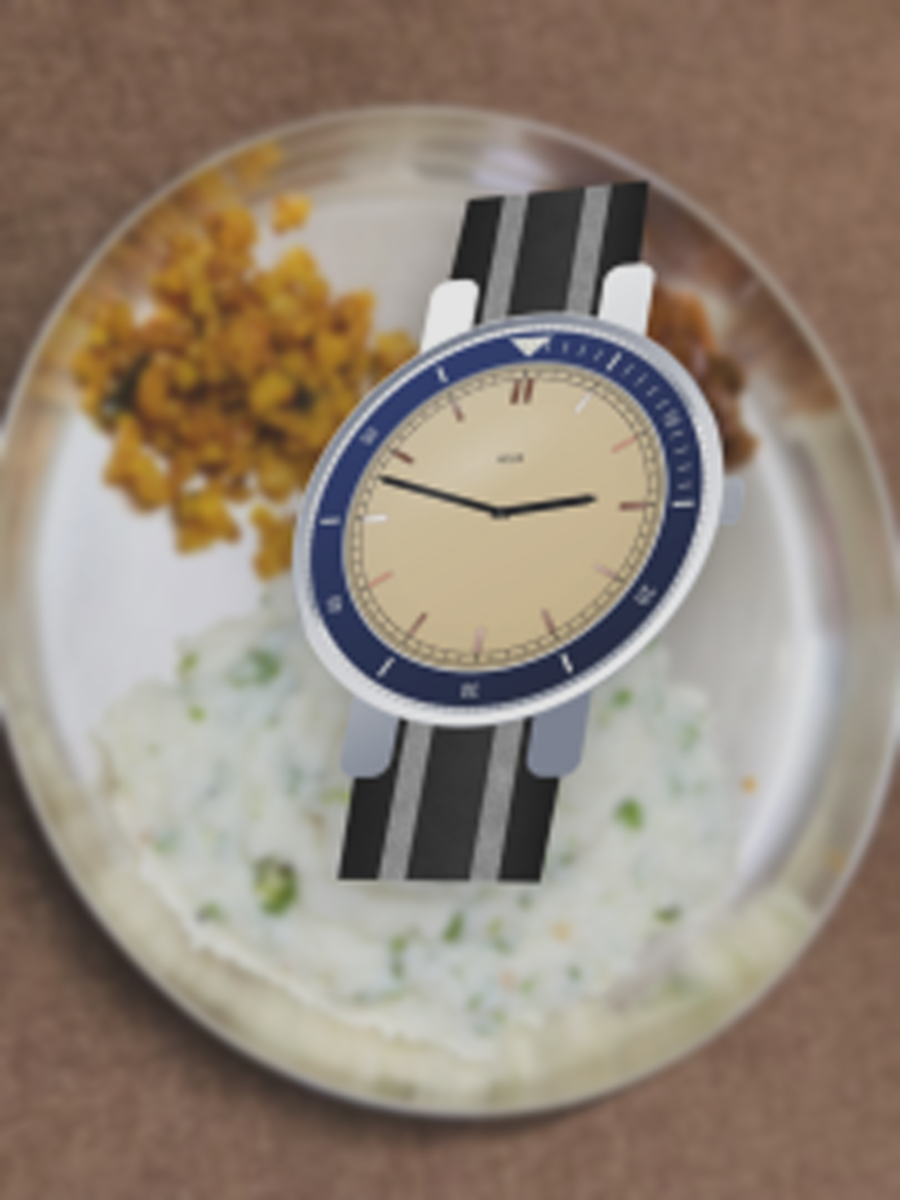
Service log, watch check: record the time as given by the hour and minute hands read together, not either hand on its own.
2:48
